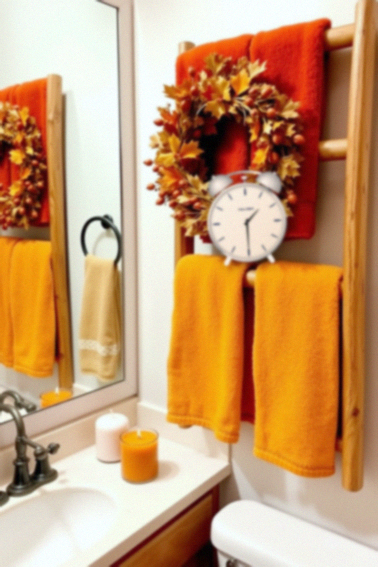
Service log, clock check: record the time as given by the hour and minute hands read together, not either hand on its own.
1:30
